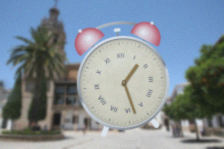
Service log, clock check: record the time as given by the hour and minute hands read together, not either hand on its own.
1:28
